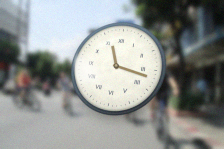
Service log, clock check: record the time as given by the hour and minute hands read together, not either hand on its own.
11:17
